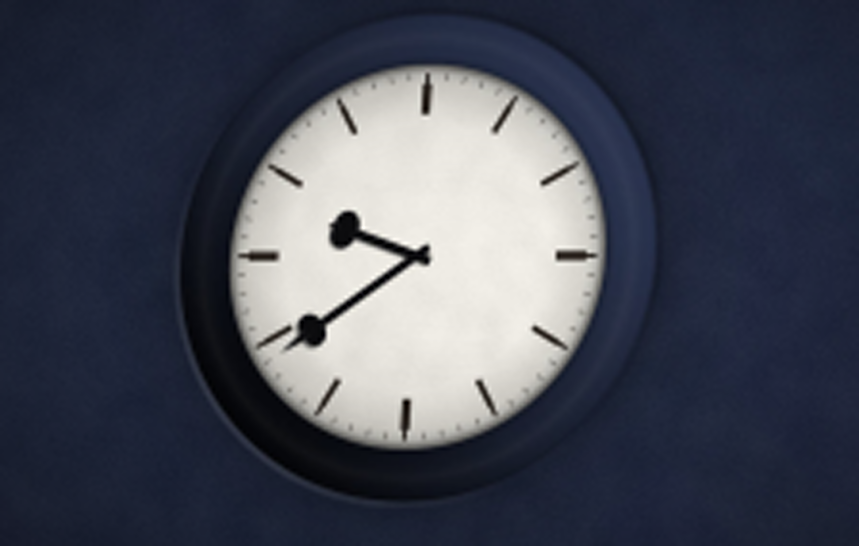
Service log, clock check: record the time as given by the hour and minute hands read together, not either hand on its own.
9:39
